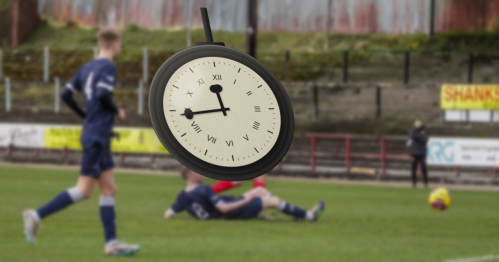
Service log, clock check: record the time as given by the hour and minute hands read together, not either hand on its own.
11:44
